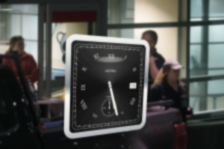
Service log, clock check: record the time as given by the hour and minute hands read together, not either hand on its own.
5:27
